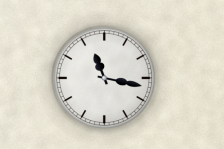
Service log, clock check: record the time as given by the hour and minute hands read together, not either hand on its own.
11:17
